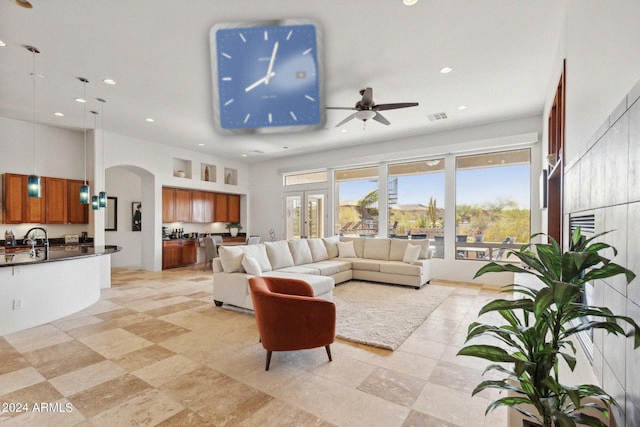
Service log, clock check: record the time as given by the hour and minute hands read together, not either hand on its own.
8:03
